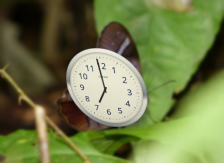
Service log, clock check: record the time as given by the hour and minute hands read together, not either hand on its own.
6:59
